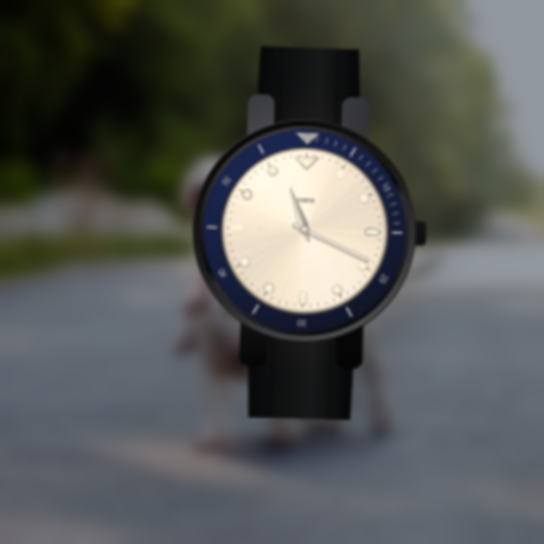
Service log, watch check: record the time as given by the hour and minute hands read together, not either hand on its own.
11:19
